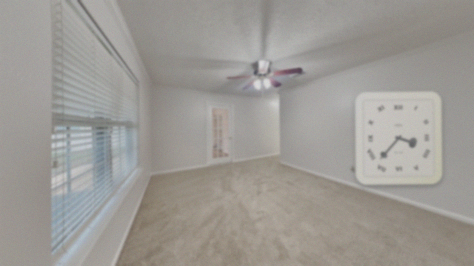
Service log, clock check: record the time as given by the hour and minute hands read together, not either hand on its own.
3:37
